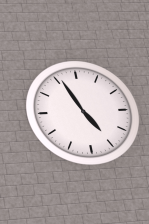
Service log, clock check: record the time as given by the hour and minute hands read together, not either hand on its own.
4:56
